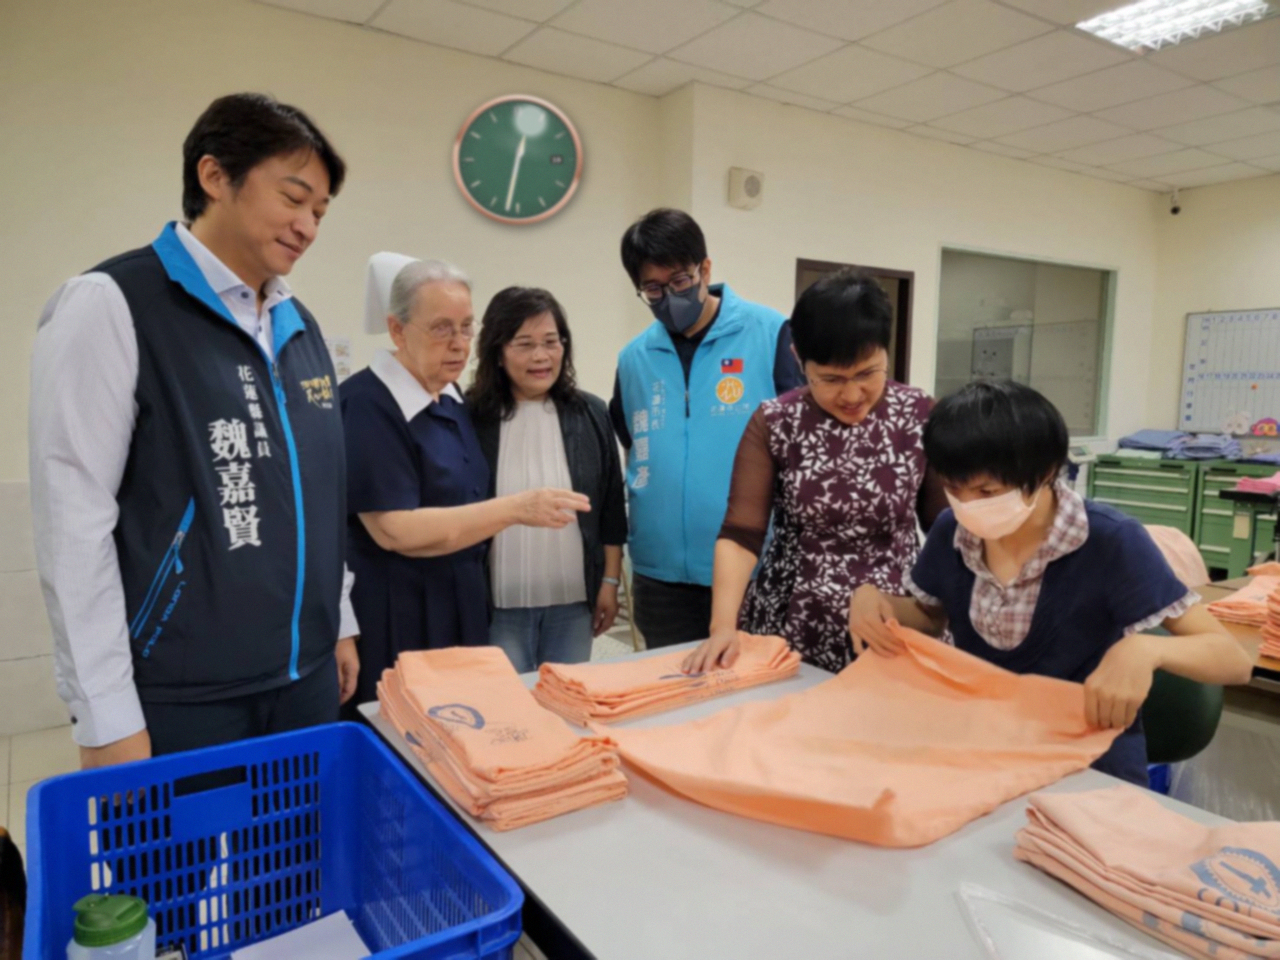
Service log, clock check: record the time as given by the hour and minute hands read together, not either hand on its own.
12:32
